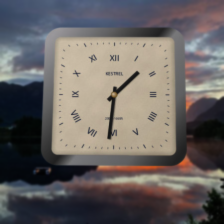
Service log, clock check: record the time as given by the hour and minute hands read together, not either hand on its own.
1:31
